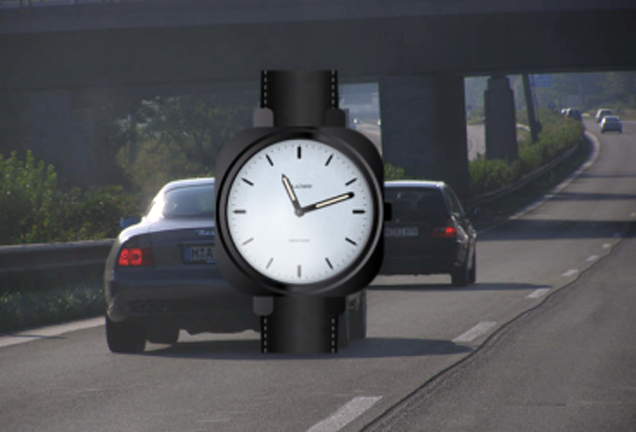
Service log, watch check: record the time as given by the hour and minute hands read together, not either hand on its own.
11:12
